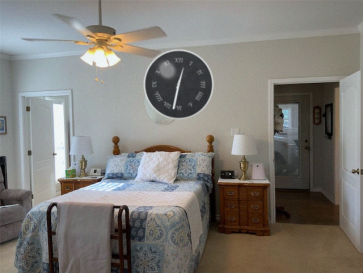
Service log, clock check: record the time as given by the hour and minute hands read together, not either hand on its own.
12:32
